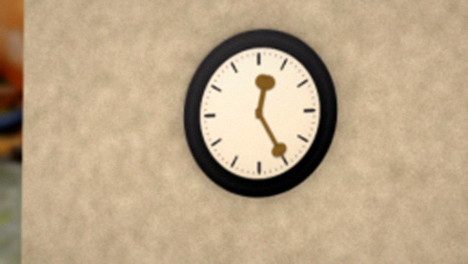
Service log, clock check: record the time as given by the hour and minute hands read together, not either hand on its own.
12:25
